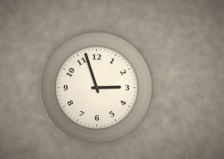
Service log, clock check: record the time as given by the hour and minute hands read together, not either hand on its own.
2:57
